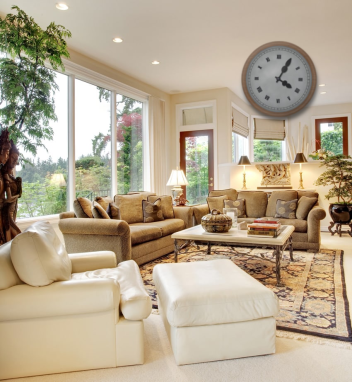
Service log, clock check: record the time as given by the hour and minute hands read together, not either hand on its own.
4:05
